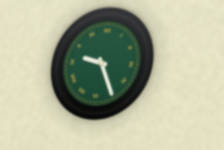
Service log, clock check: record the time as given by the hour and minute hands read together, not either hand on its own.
9:25
